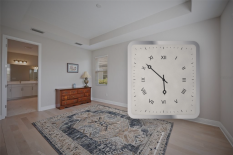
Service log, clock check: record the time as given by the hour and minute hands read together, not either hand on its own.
5:52
